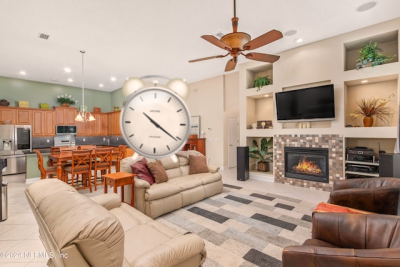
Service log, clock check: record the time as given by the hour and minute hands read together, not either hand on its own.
10:21
